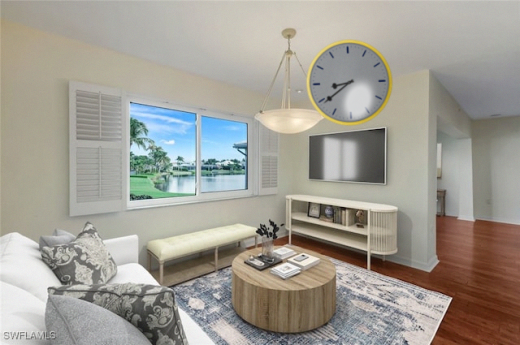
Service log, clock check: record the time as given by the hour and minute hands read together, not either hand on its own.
8:39
